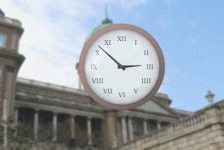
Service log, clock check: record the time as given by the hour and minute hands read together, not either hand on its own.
2:52
